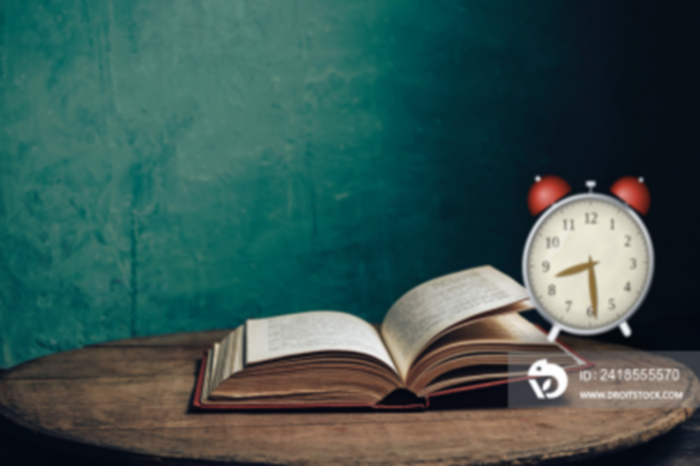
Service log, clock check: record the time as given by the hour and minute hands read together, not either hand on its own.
8:29
